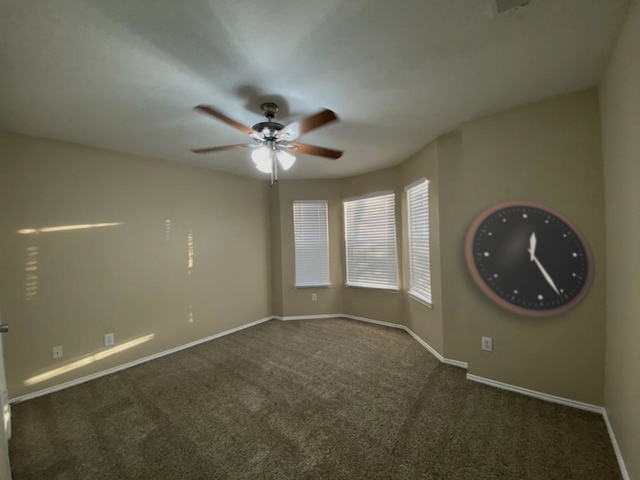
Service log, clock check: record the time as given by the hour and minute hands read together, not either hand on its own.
12:26
